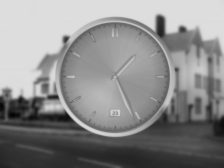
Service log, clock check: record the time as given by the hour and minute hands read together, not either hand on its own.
1:26
